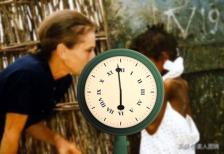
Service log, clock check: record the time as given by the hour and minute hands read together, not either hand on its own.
5:59
